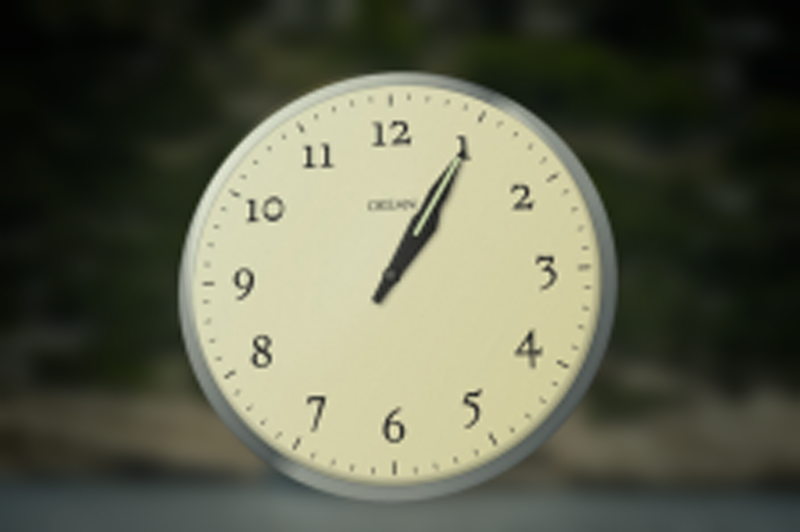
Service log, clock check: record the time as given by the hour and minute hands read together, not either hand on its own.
1:05
